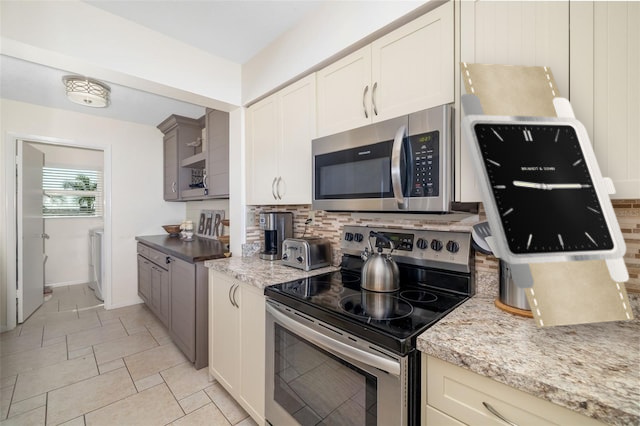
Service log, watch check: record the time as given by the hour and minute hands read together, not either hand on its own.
9:15
